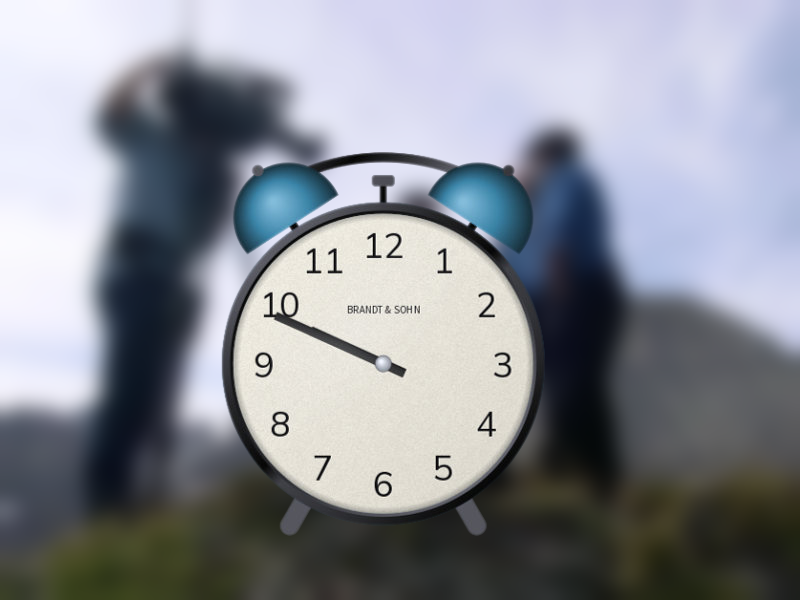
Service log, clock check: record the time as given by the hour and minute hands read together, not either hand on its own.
9:49
